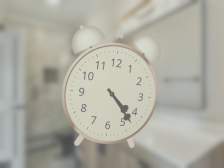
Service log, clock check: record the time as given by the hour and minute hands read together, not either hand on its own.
4:23
